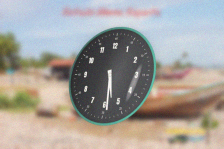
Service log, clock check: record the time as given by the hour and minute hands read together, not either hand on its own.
5:29
